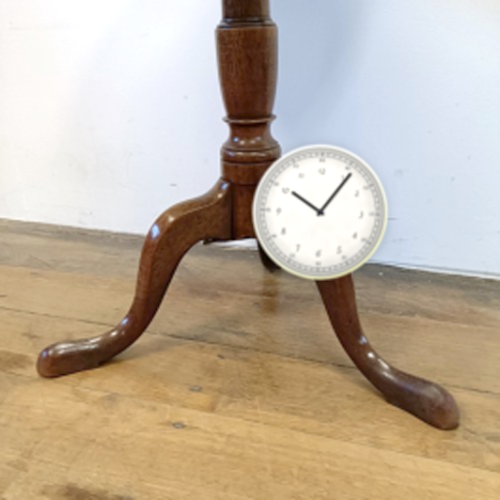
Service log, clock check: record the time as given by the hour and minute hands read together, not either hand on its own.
10:06
